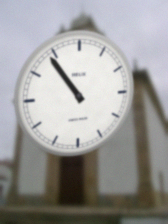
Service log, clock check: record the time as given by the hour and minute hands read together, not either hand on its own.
10:54
